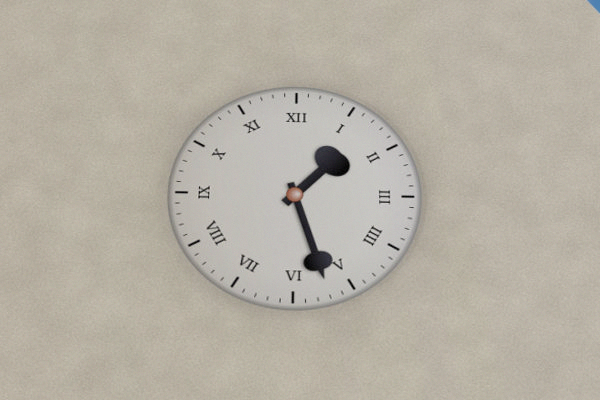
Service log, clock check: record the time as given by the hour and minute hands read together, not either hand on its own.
1:27
